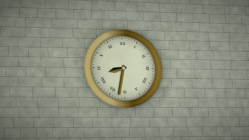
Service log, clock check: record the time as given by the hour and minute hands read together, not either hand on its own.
8:32
